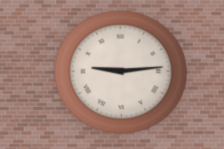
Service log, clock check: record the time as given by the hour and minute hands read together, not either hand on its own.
9:14
